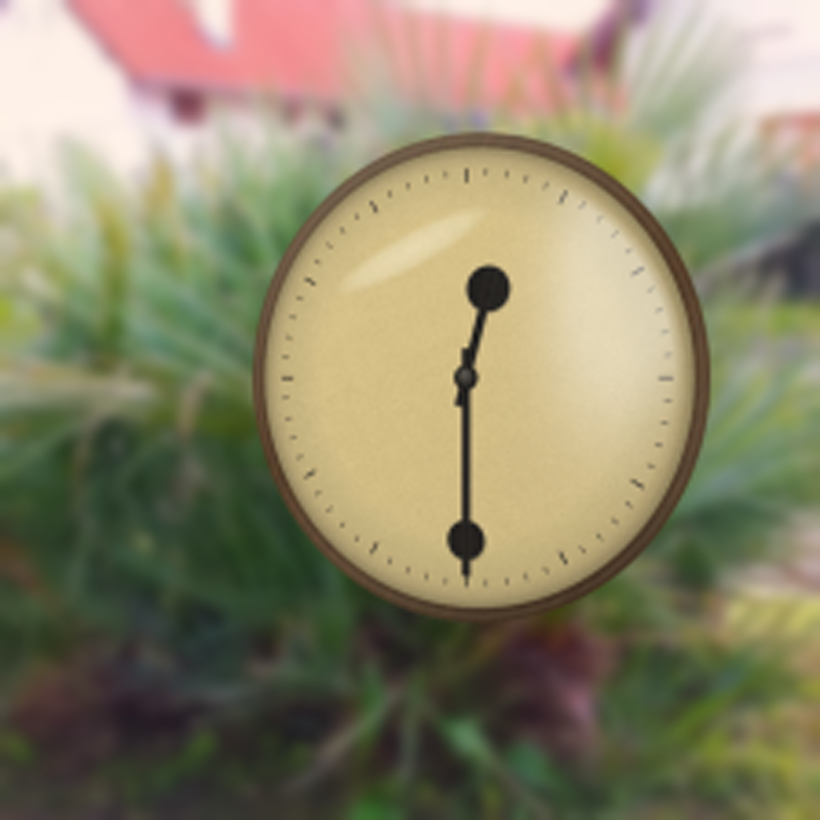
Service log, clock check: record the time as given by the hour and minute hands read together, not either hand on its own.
12:30
